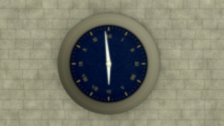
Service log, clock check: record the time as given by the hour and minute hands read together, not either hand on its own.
5:59
